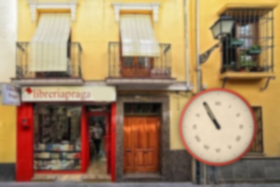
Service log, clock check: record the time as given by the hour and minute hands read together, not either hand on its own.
10:55
